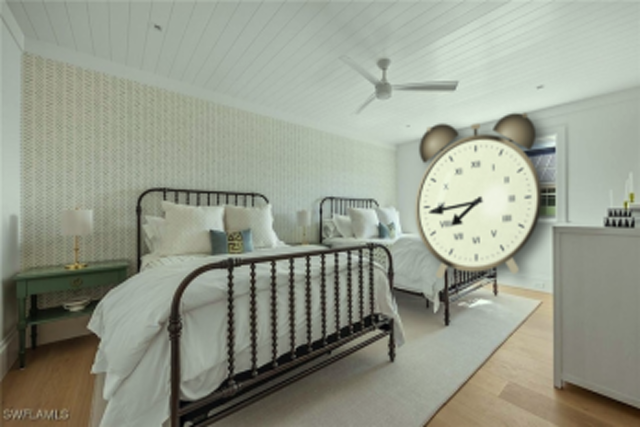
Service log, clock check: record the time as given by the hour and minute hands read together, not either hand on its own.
7:44
